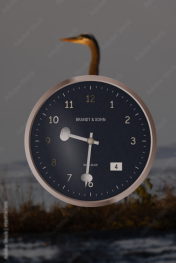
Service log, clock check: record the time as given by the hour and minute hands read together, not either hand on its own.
9:31
